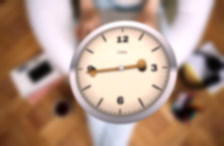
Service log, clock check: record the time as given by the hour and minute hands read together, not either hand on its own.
2:44
